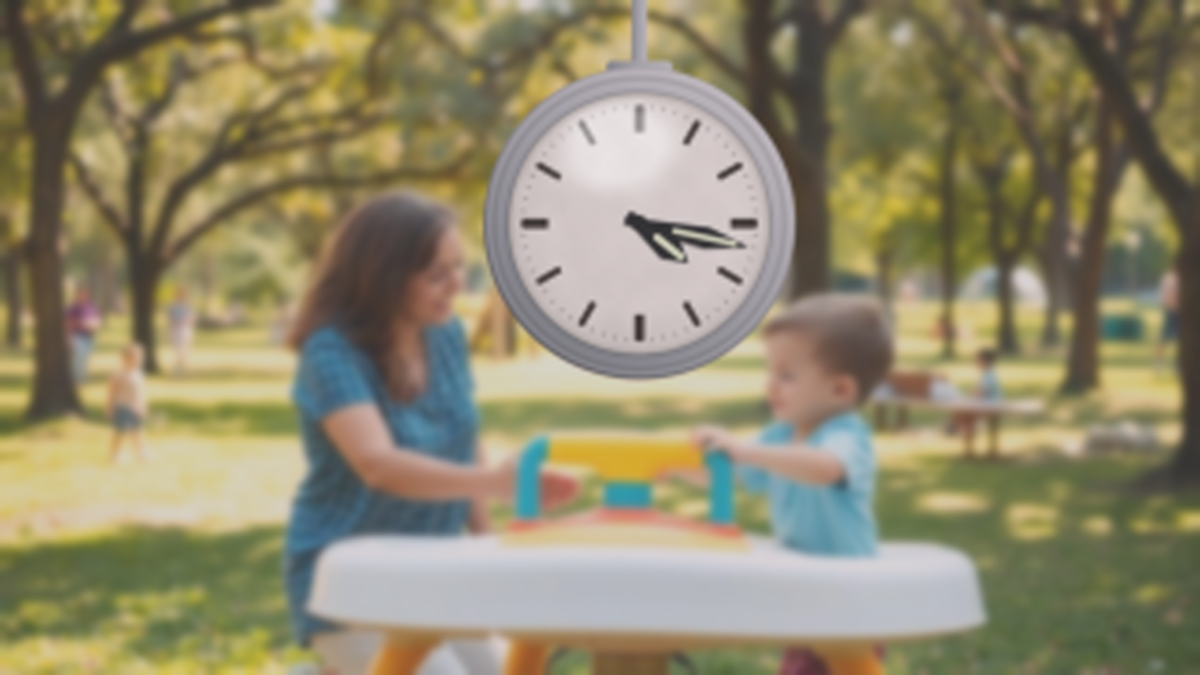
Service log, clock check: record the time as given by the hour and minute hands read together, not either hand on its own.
4:17
